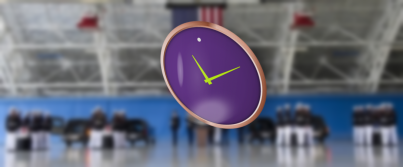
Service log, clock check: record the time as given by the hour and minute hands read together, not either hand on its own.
11:11
